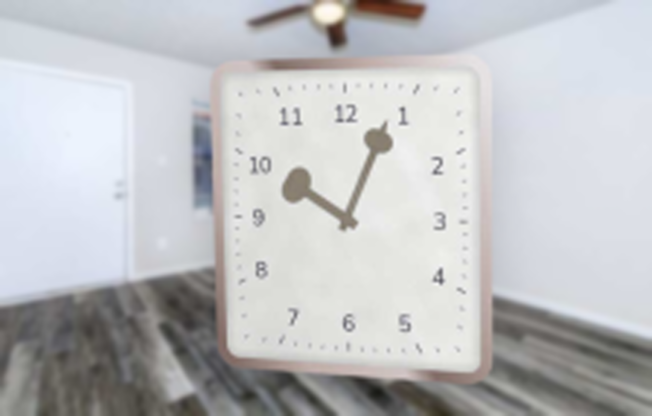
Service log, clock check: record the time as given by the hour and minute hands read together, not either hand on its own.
10:04
